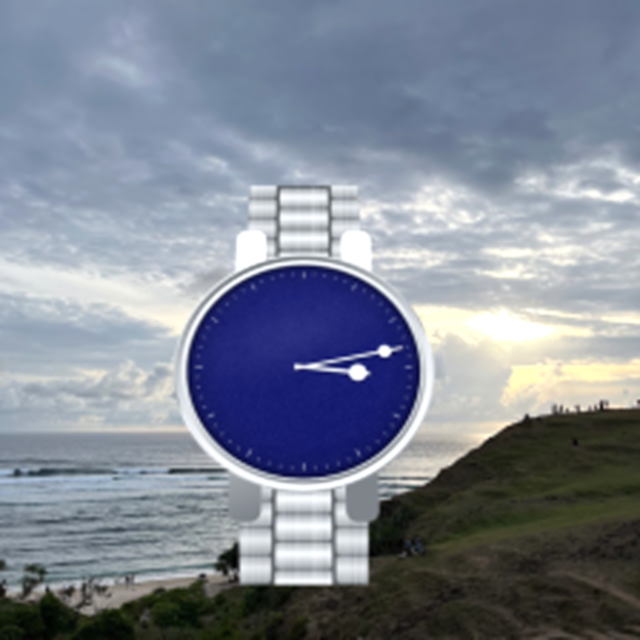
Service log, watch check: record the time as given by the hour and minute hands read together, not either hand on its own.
3:13
